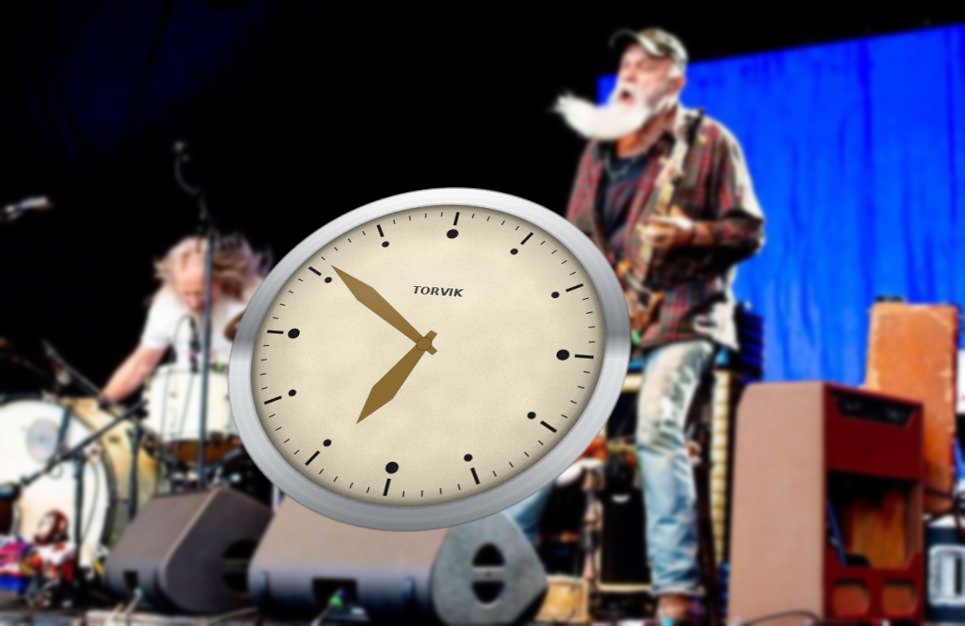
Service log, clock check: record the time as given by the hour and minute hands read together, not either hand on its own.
6:51
